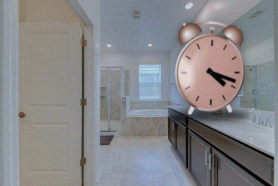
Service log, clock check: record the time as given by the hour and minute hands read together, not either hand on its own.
4:18
